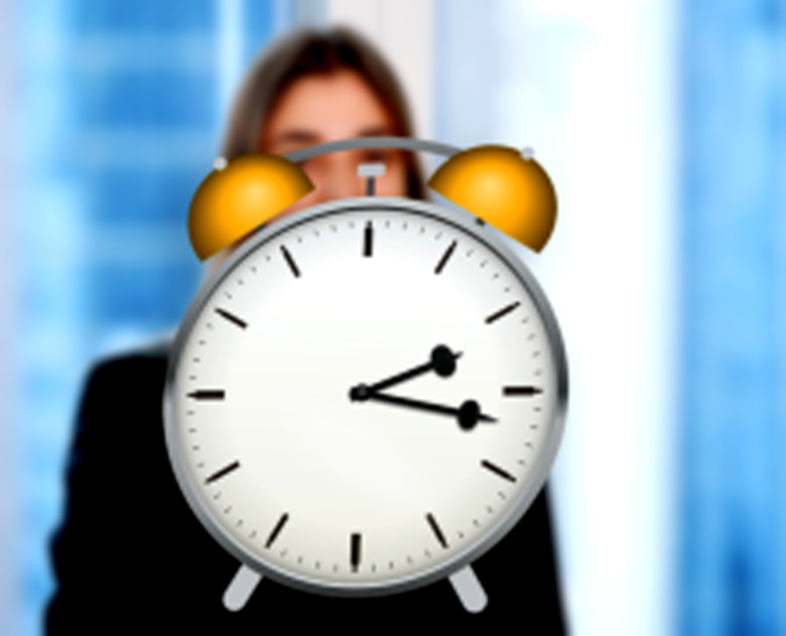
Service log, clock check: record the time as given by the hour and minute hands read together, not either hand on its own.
2:17
